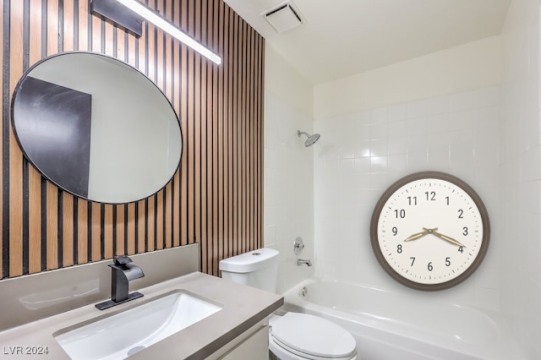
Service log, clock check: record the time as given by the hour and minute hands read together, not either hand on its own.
8:19
